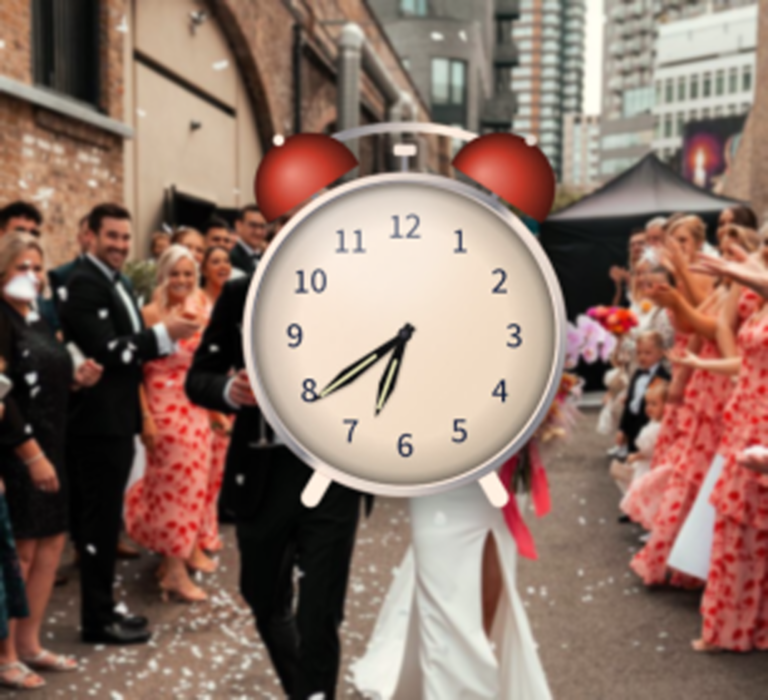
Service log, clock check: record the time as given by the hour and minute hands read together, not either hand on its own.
6:39
